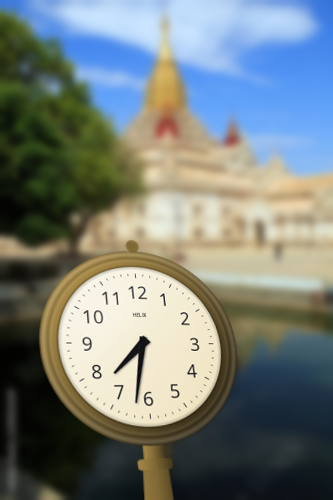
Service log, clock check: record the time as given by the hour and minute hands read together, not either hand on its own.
7:32
